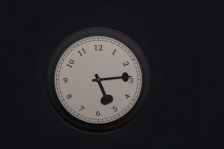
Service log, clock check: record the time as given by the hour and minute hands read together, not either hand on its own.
5:14
